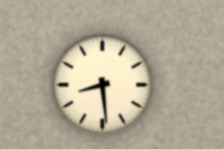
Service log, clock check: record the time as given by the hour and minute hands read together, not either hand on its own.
8:29
